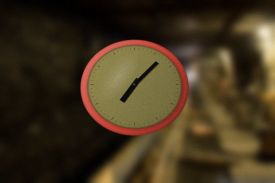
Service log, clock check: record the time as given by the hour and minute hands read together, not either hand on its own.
7:07
